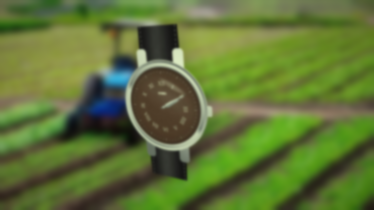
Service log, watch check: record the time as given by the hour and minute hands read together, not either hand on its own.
2:10
